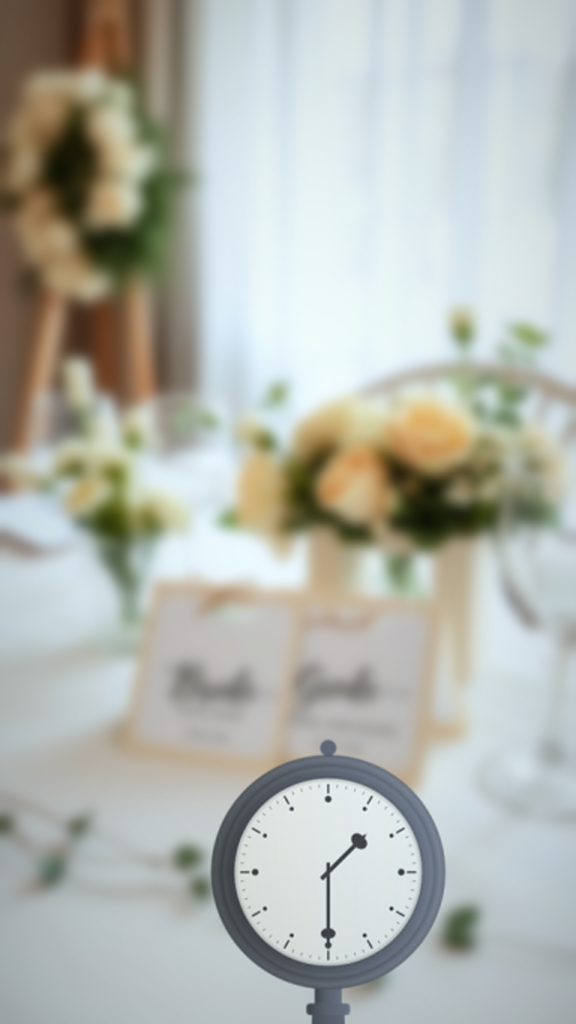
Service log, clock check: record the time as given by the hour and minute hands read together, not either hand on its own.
1:30
